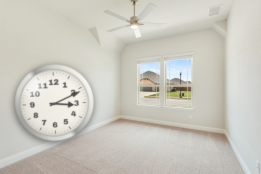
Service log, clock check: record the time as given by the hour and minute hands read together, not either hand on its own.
3:11
